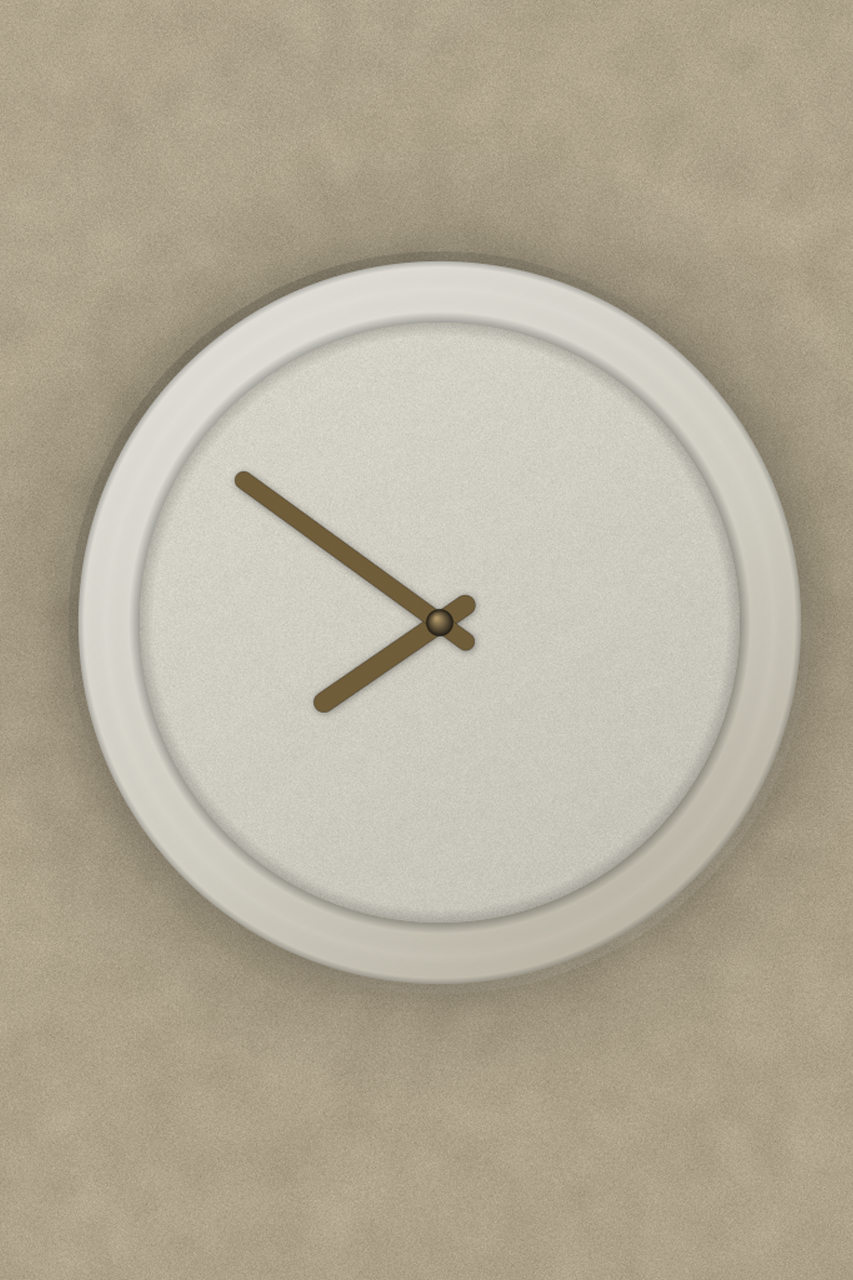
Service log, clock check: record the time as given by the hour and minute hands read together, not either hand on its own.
7:51
